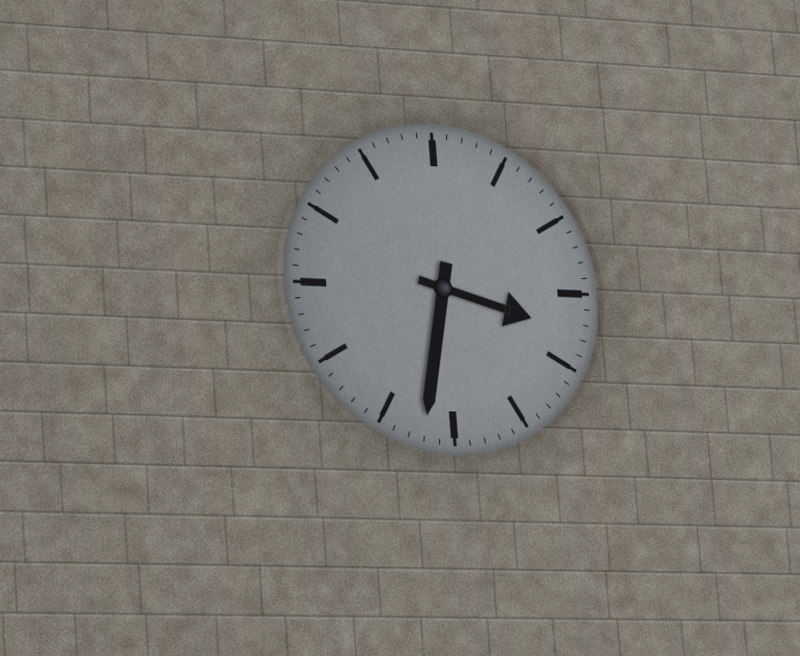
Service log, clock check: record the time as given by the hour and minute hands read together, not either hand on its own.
3:32
